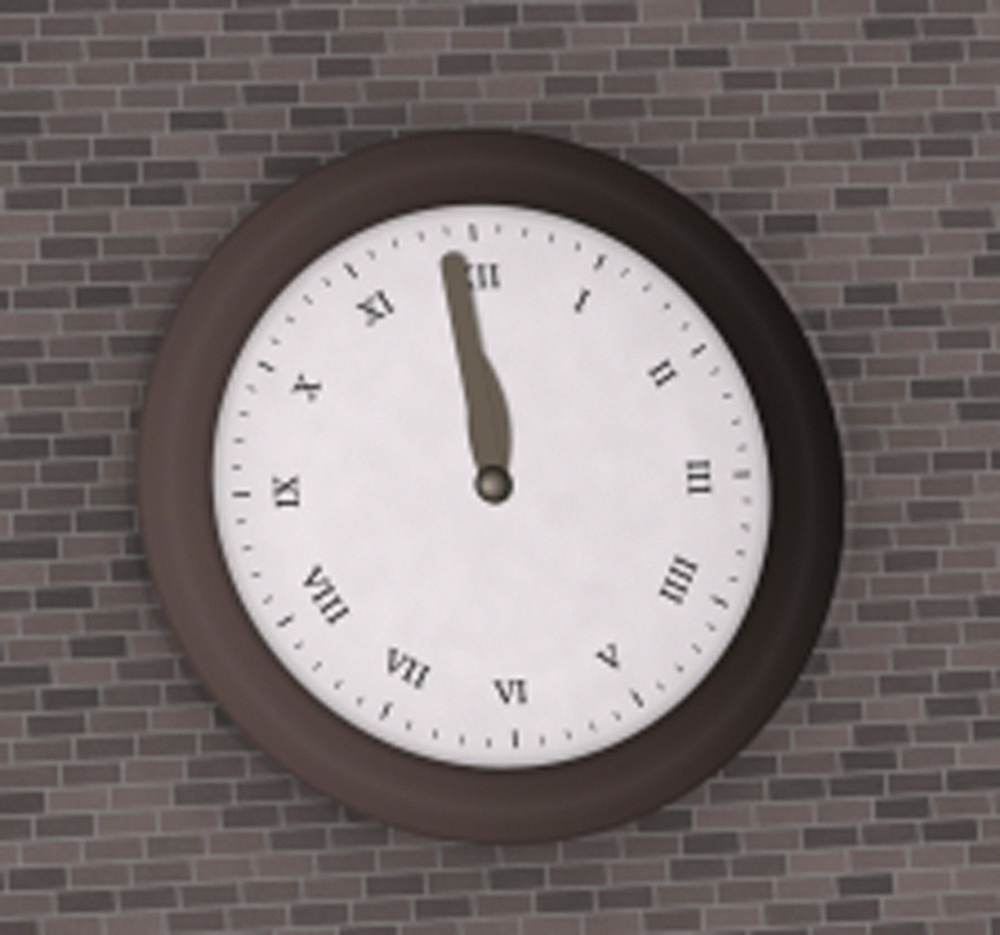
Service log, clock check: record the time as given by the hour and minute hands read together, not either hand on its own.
11:59
